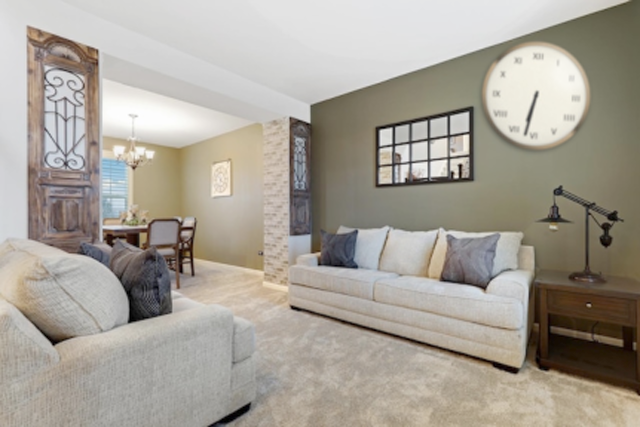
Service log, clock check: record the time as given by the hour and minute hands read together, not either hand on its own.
6:32
